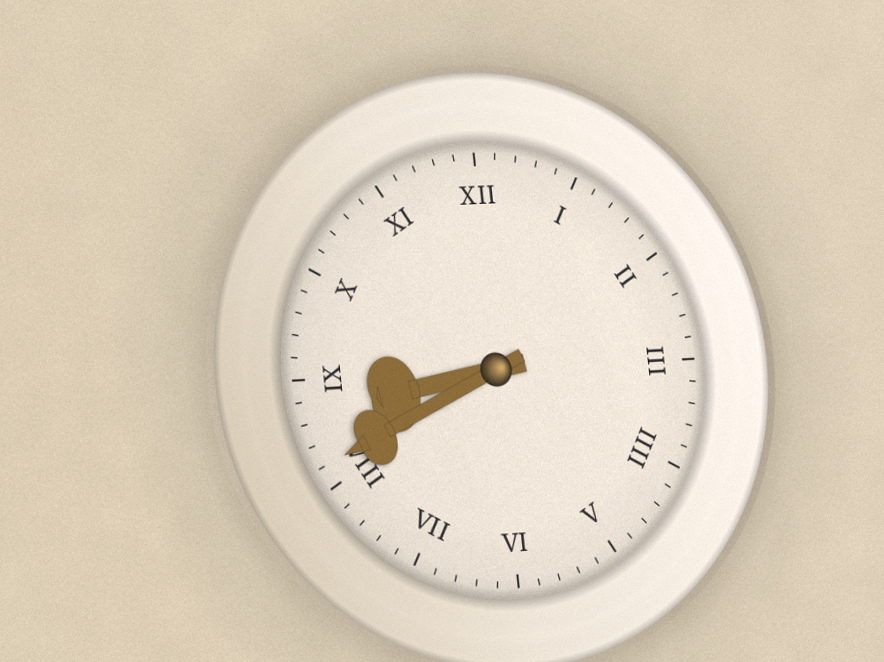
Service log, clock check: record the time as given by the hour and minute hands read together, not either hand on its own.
8:41
